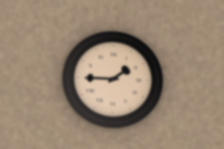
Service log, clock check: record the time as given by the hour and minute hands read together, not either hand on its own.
1:45
